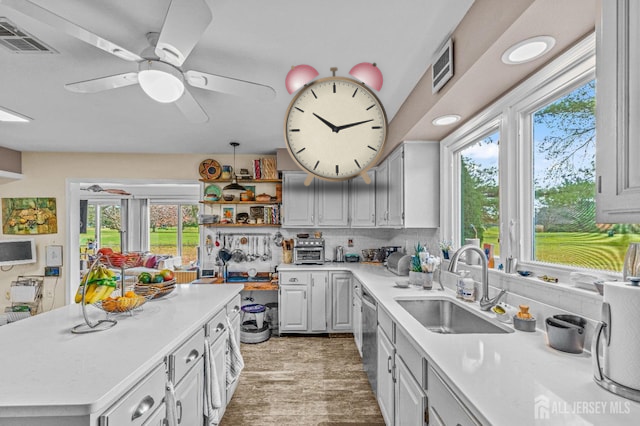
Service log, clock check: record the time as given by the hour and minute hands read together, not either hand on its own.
10:13
